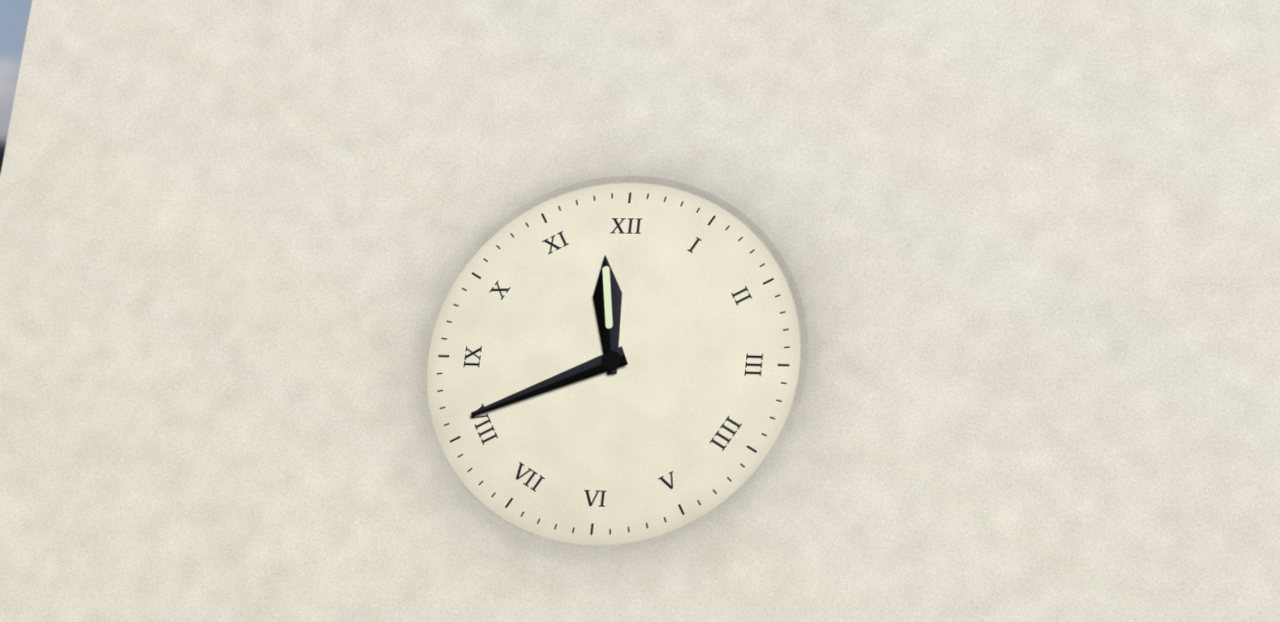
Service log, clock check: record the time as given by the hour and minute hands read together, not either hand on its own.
11:41
